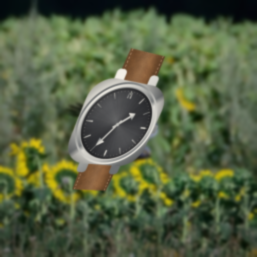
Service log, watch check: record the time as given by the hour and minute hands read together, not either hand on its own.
1:35
